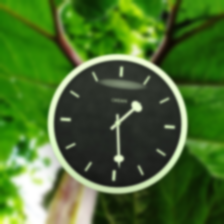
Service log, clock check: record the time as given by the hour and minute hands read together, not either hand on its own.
1:29
